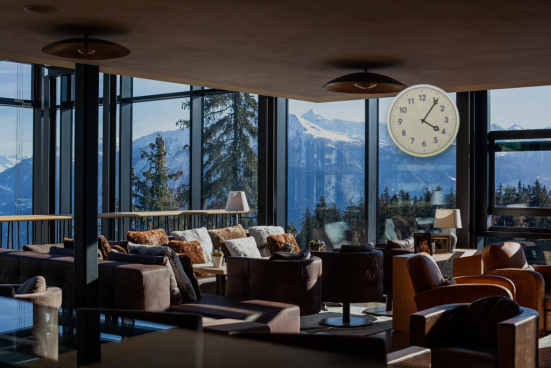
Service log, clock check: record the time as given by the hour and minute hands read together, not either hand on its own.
4:06
